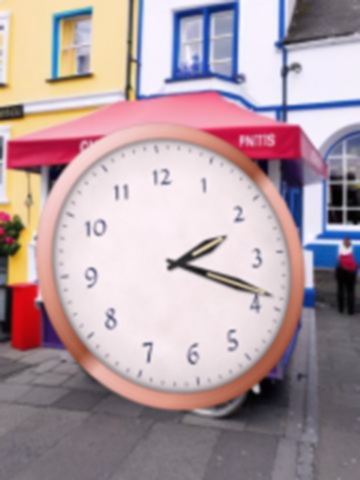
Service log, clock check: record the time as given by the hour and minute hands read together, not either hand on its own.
2:19
